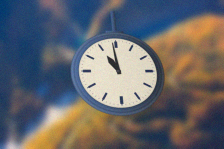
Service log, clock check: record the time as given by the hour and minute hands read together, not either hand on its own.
10:59
